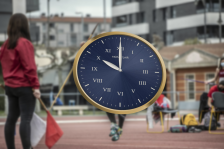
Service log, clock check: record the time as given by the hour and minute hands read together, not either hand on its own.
10:00
